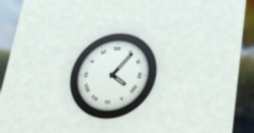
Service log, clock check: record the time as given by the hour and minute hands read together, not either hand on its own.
4:06
